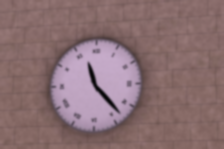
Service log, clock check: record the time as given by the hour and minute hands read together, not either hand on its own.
11:23
